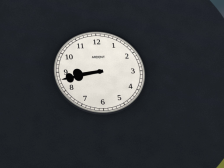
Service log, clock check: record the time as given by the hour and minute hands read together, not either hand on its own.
8:43
